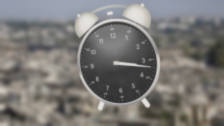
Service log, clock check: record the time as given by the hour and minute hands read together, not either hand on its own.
3:17
